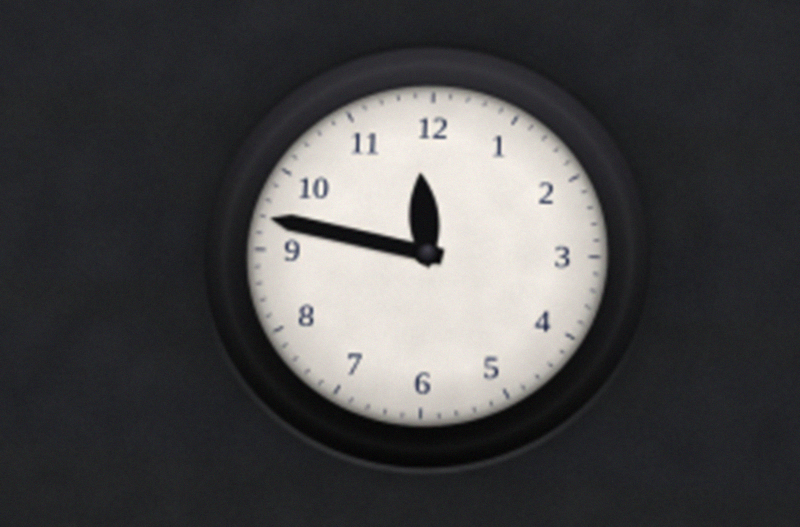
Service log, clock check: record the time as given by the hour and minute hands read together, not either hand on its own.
11:47
